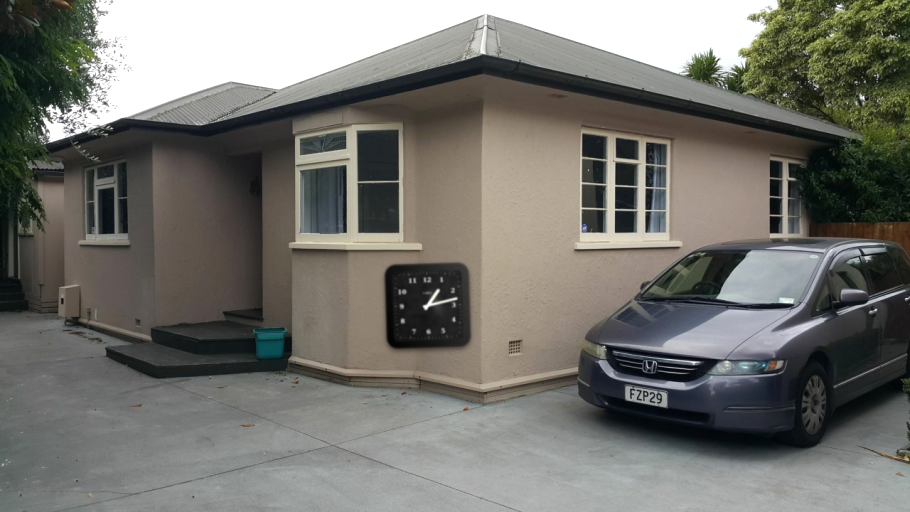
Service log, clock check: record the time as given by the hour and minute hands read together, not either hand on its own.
1:13
